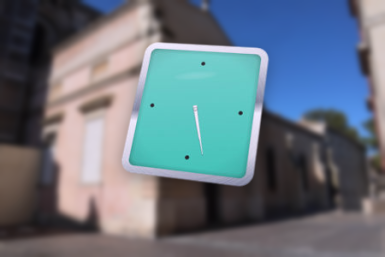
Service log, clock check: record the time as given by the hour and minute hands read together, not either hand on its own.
5:27
